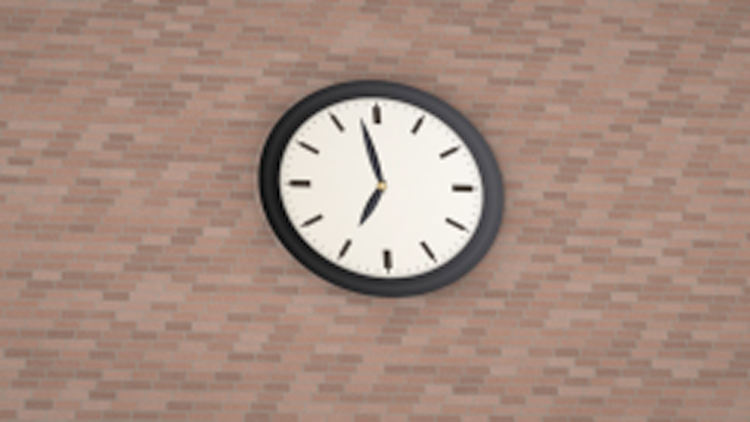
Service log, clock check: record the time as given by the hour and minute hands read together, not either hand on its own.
6:58
